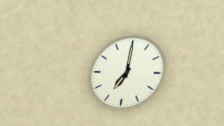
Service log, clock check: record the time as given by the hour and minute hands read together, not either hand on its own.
7:00
